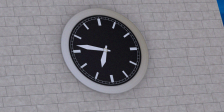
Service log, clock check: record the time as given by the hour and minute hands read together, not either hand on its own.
6:47
